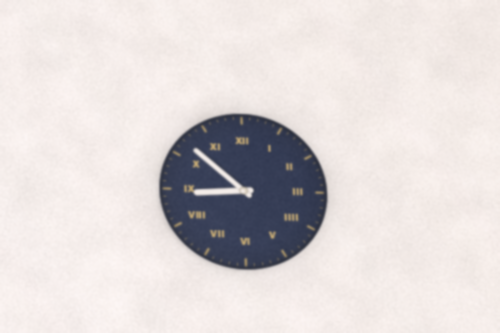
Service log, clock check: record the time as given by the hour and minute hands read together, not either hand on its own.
8:52
